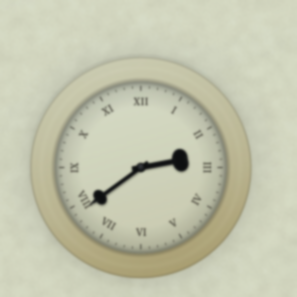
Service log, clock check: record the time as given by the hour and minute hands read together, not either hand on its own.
2:39
